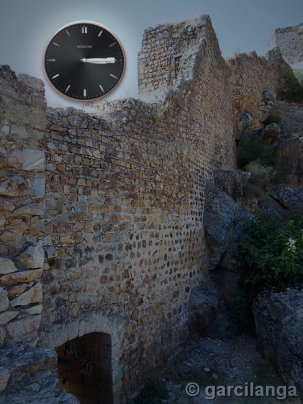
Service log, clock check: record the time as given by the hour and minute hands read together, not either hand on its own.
3:15
